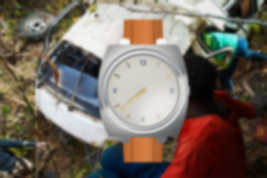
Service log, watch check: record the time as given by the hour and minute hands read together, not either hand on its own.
7:38
